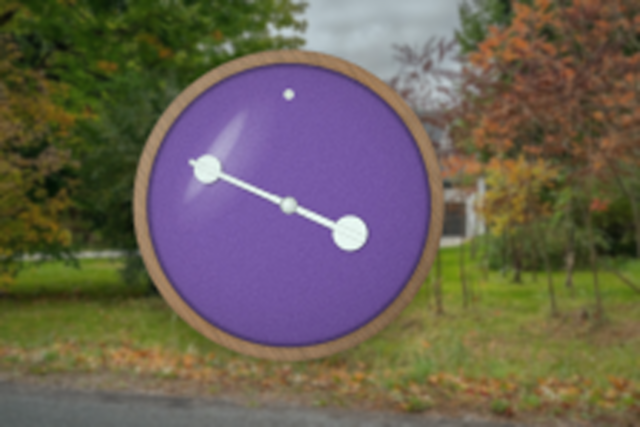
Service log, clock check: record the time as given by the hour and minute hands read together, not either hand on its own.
3:49
